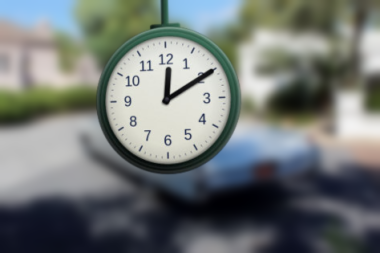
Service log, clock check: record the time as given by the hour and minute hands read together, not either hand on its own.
12:10
